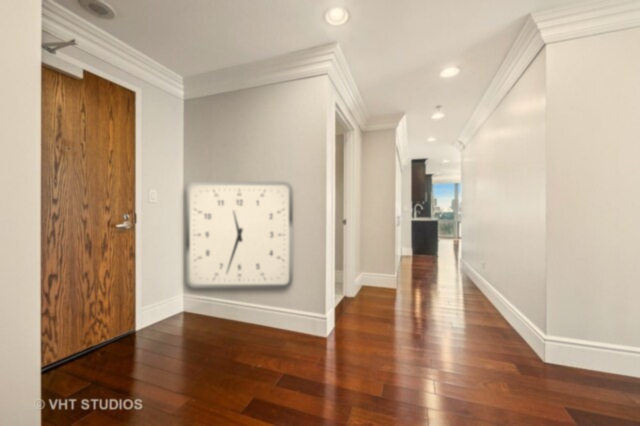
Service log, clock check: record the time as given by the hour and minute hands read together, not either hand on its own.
11:33
